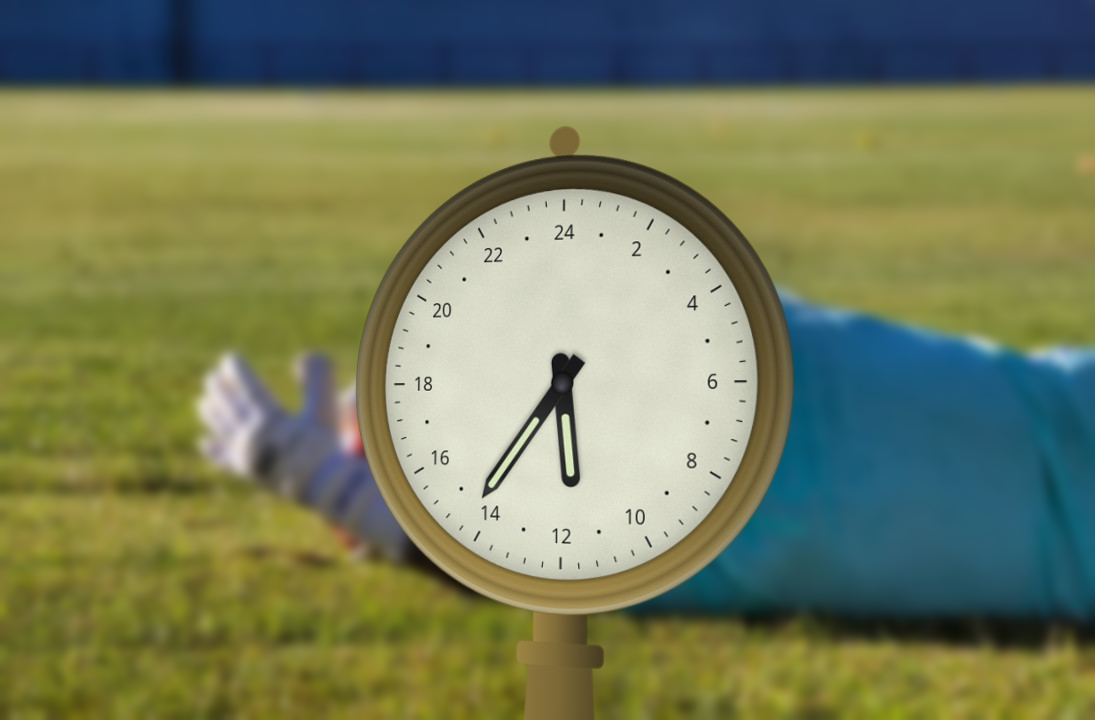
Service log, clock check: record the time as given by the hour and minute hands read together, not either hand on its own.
11:36
